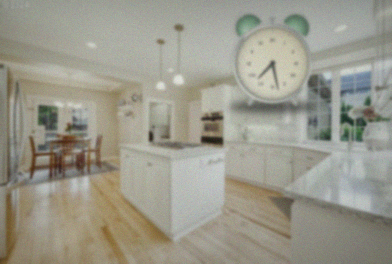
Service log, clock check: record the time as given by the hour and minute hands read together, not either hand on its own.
7:28
